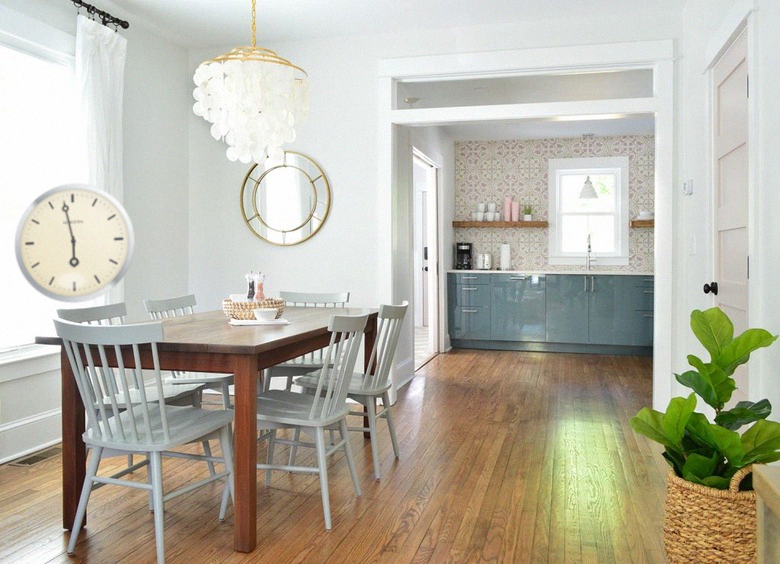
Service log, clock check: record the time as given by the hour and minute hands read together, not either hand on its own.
5:58
